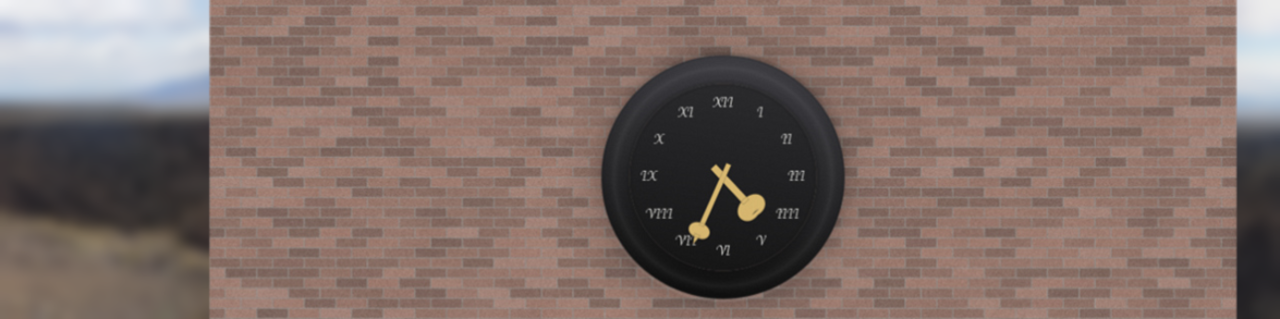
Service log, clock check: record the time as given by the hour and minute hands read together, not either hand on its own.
4:34
